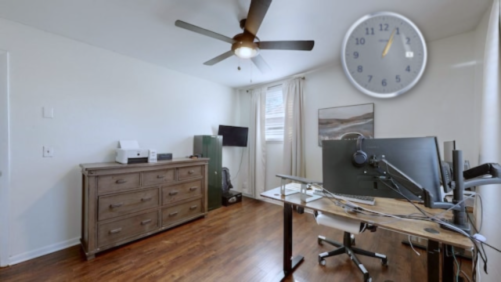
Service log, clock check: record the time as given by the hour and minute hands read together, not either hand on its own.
1:04
